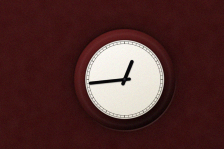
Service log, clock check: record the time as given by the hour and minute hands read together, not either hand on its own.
12:44
